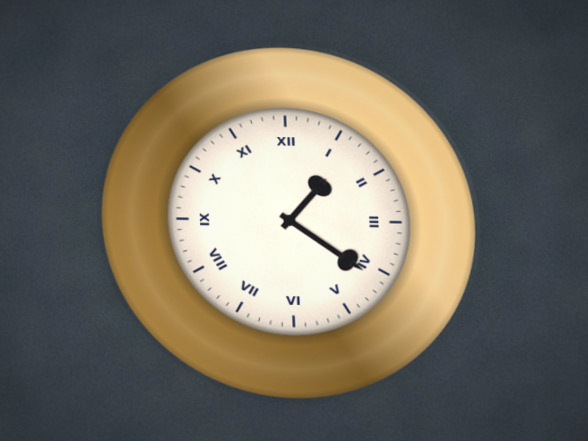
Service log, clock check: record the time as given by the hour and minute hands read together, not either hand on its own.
1:21
